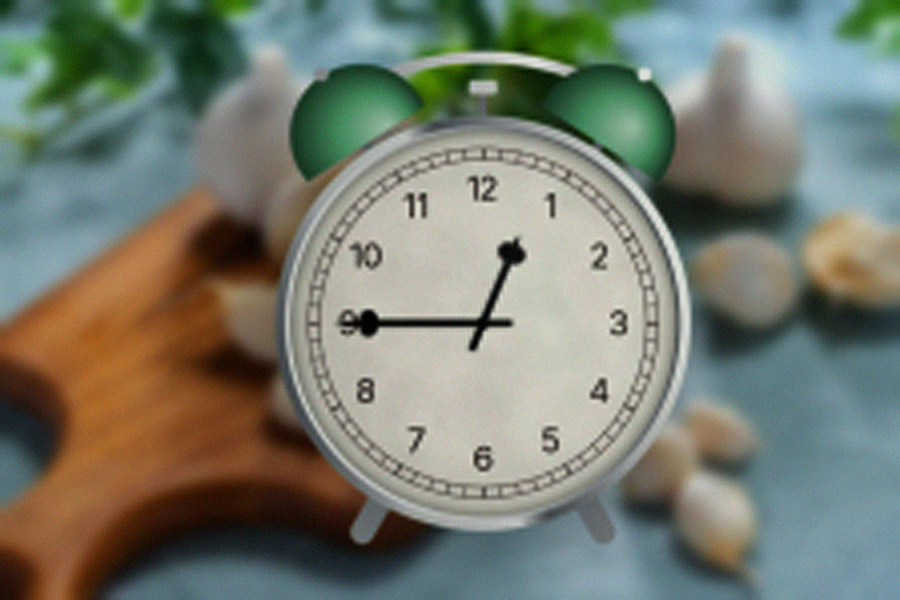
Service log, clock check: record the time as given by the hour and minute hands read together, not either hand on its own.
12:45
